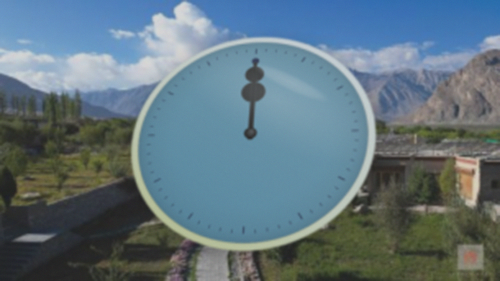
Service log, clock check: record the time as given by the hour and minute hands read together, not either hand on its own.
12:00
